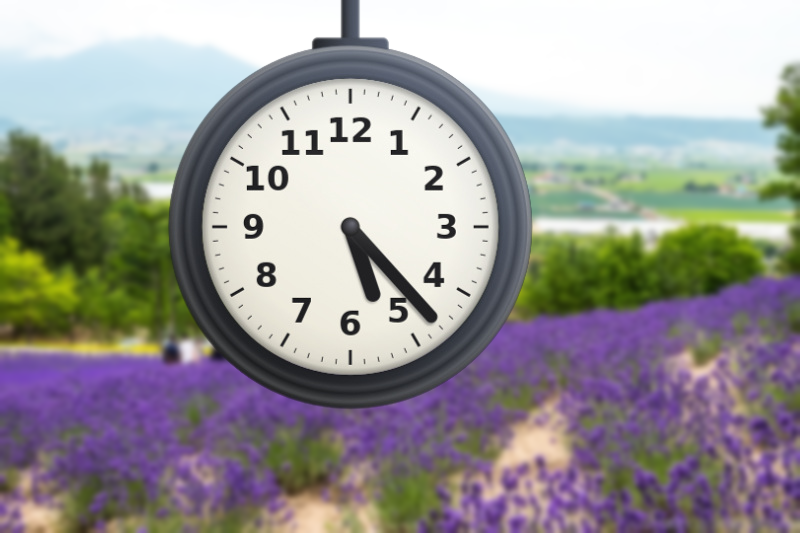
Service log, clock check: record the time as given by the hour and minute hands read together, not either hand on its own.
5:23
